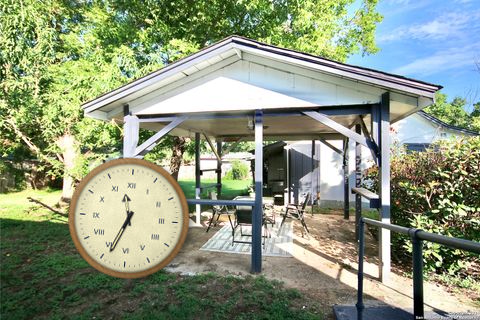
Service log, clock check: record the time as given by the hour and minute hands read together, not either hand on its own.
11:34
